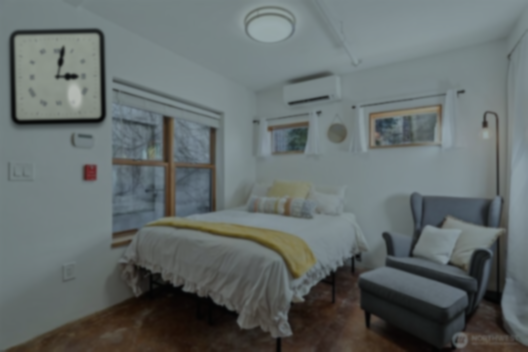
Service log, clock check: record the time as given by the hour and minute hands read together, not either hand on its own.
3:02
